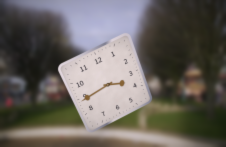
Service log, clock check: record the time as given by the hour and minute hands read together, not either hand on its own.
3:44
